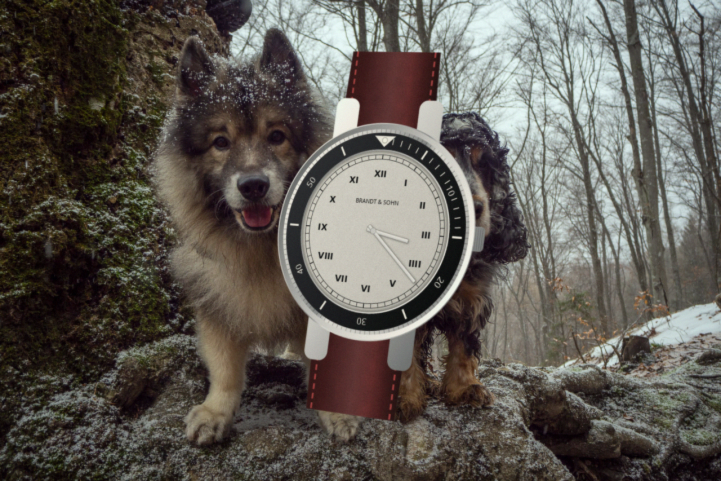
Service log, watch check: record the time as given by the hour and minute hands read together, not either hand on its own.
3:22
